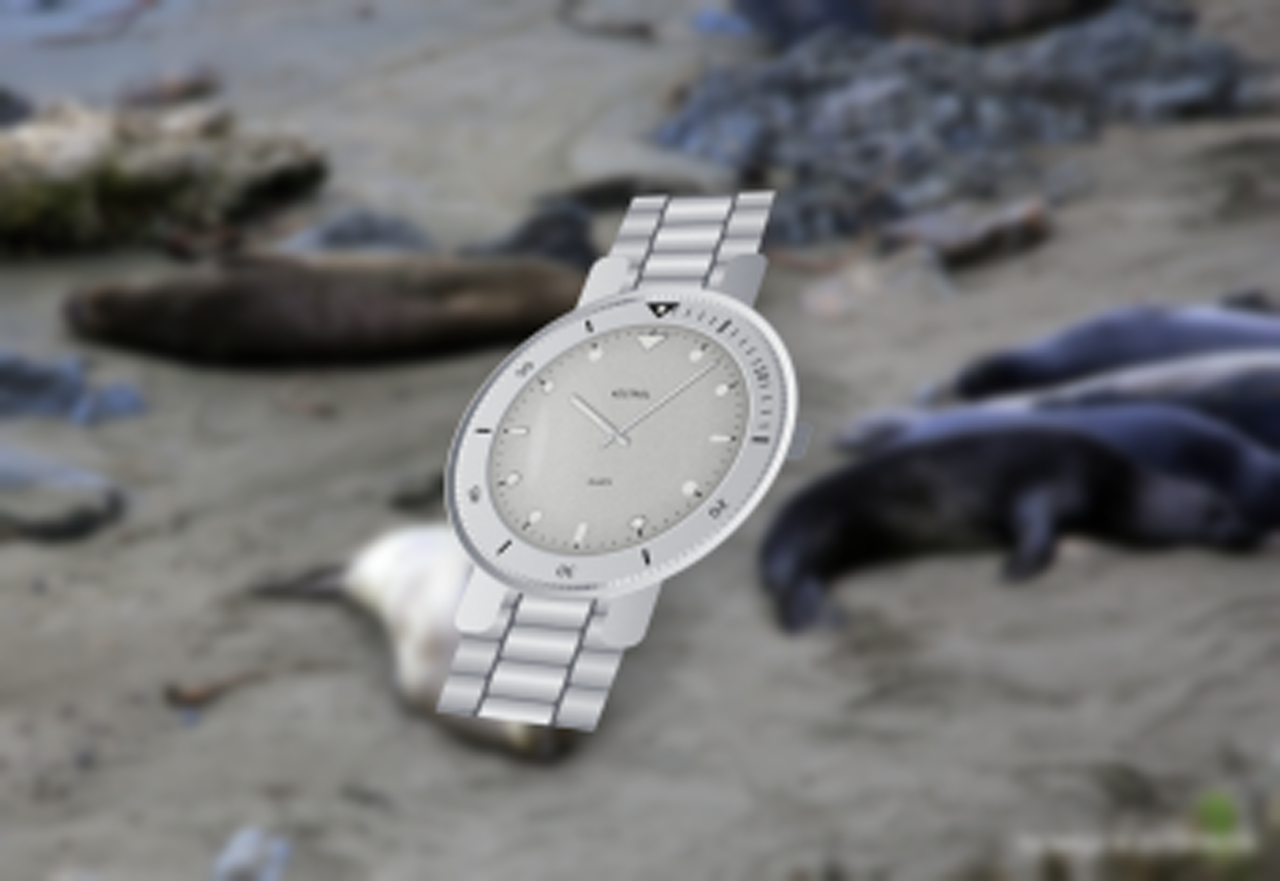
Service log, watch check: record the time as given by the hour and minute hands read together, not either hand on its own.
10:07
